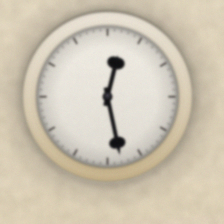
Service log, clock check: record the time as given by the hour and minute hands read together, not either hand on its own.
12:28
